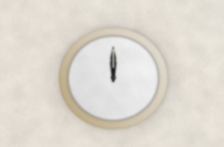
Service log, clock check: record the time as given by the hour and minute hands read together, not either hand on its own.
12:00
